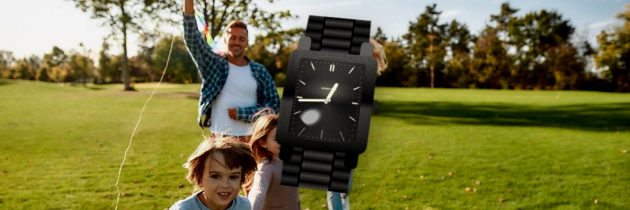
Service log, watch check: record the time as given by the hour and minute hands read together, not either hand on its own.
12:44
